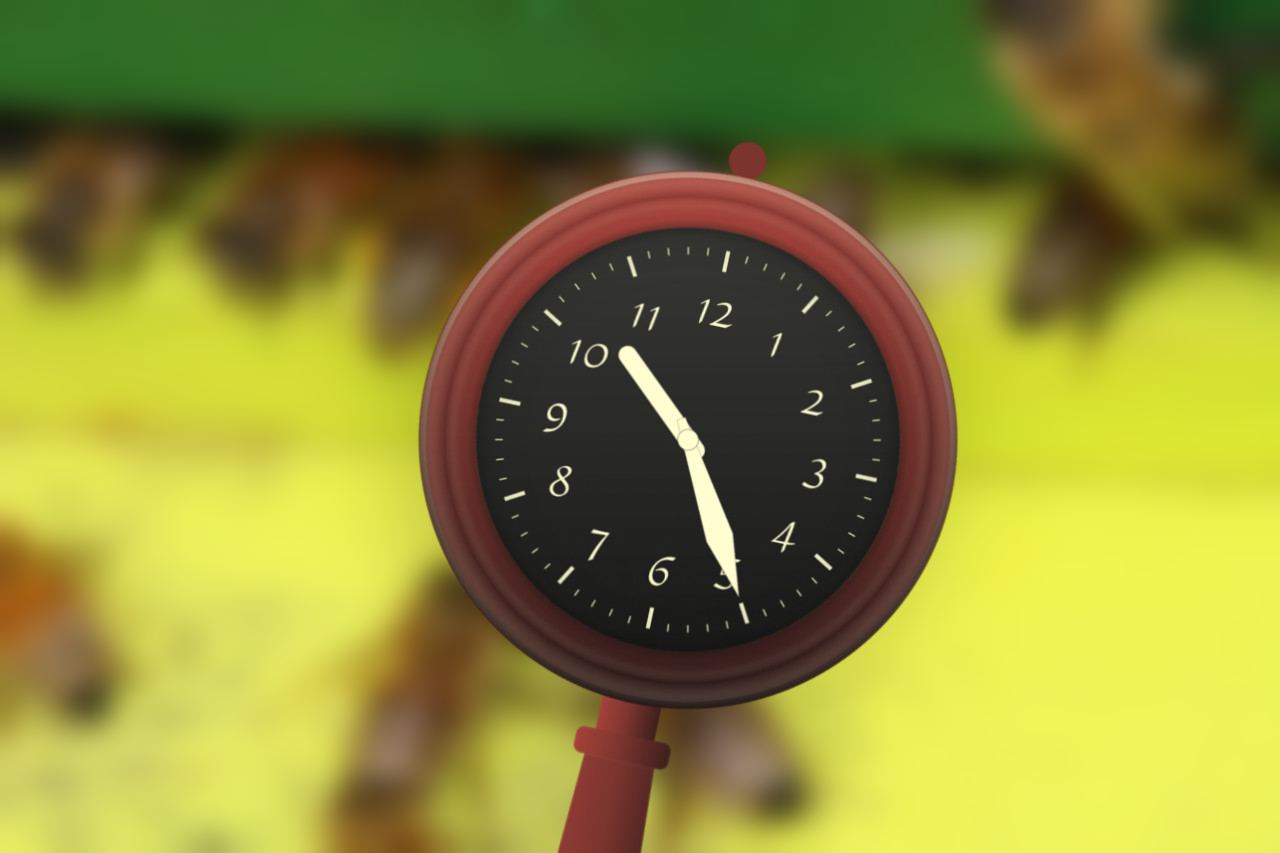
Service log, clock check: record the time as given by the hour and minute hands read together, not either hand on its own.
10:25
